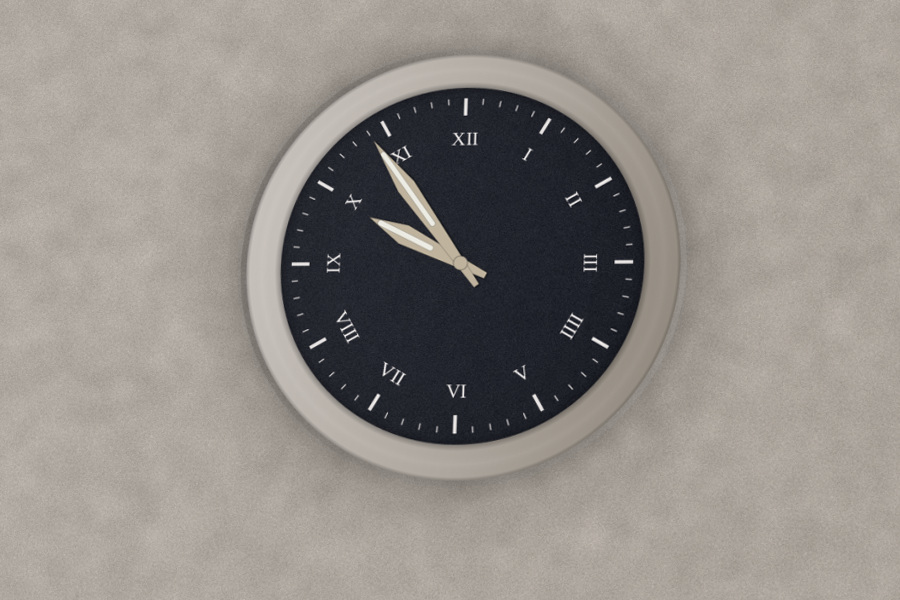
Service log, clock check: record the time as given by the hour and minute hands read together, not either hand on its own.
9:54
